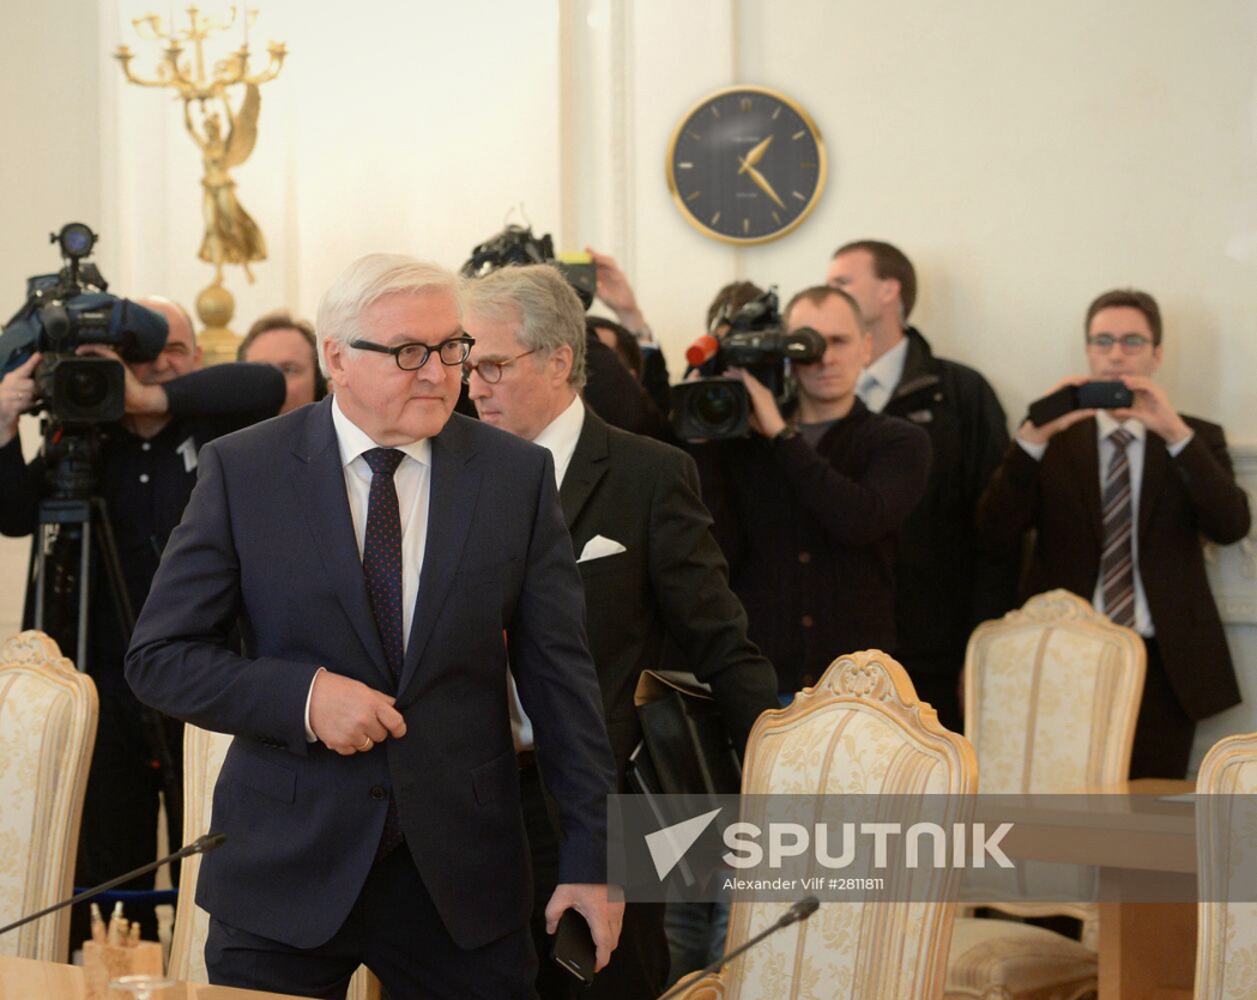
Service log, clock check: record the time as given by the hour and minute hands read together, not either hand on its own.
1:23
